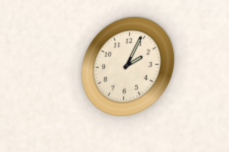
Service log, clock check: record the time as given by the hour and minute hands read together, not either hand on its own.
2:04
